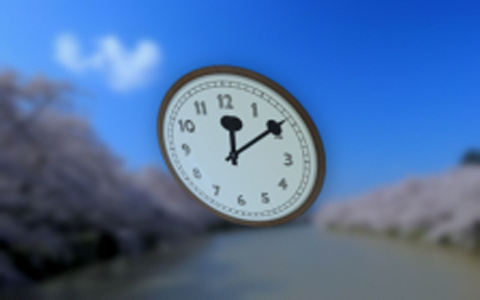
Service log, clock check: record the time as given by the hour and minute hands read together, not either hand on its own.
12:09
